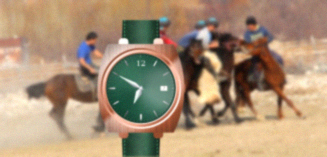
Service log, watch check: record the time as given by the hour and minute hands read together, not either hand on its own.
6:50
